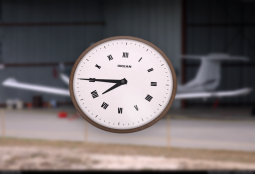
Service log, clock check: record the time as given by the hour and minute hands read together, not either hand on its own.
7:45
